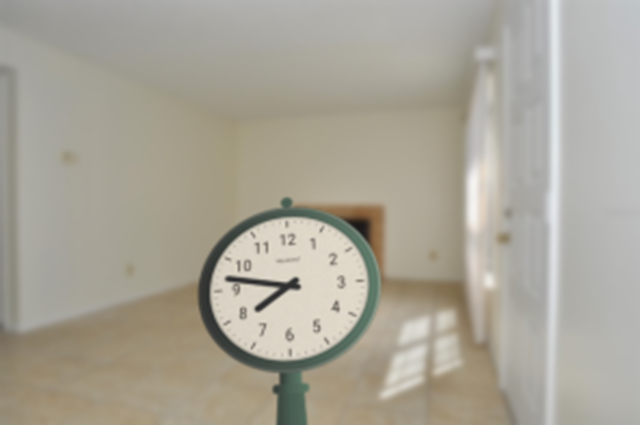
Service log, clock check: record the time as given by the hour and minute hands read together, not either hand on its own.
7:47
